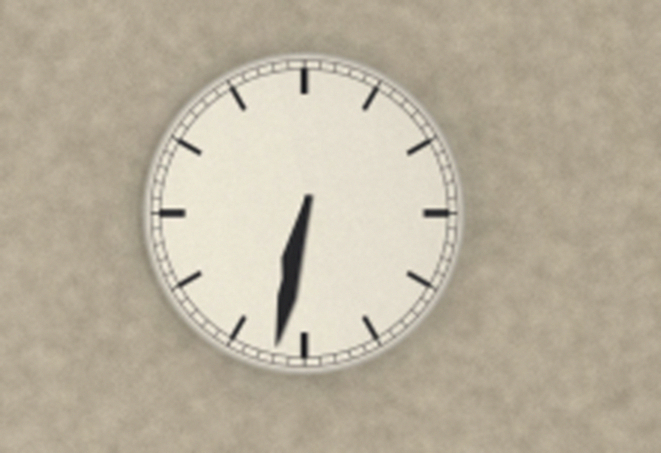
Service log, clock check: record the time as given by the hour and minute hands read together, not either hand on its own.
6:32
